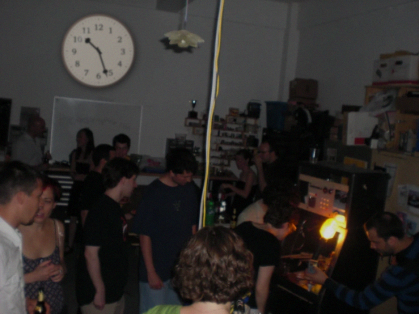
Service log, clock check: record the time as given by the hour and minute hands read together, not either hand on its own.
10:27
